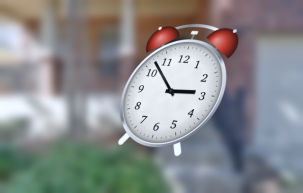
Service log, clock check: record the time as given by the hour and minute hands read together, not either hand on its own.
2:52
